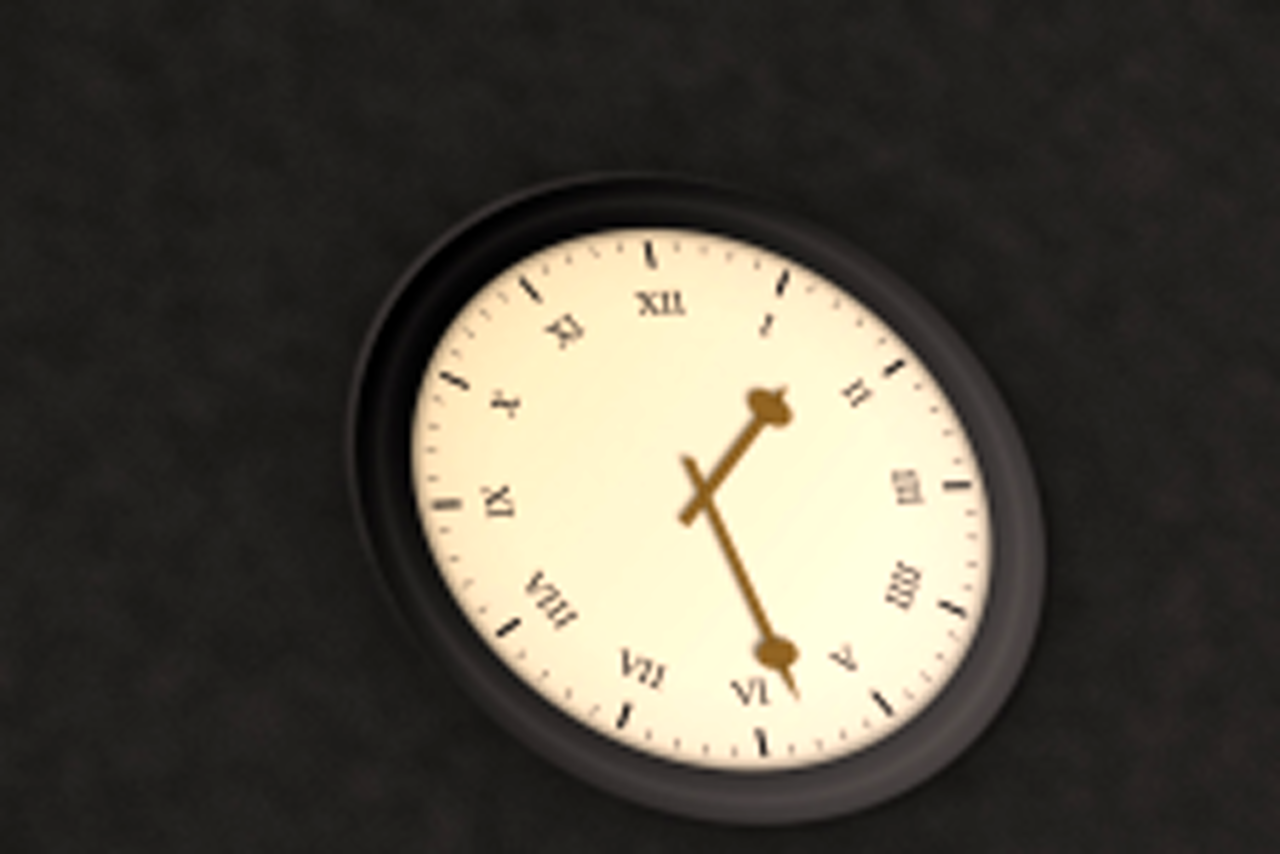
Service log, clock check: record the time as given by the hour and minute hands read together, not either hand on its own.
1:28
